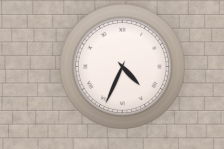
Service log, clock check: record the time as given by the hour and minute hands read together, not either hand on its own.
4:34
